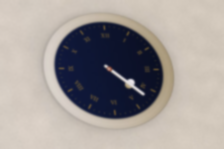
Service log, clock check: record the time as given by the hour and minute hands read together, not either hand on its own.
4:22
